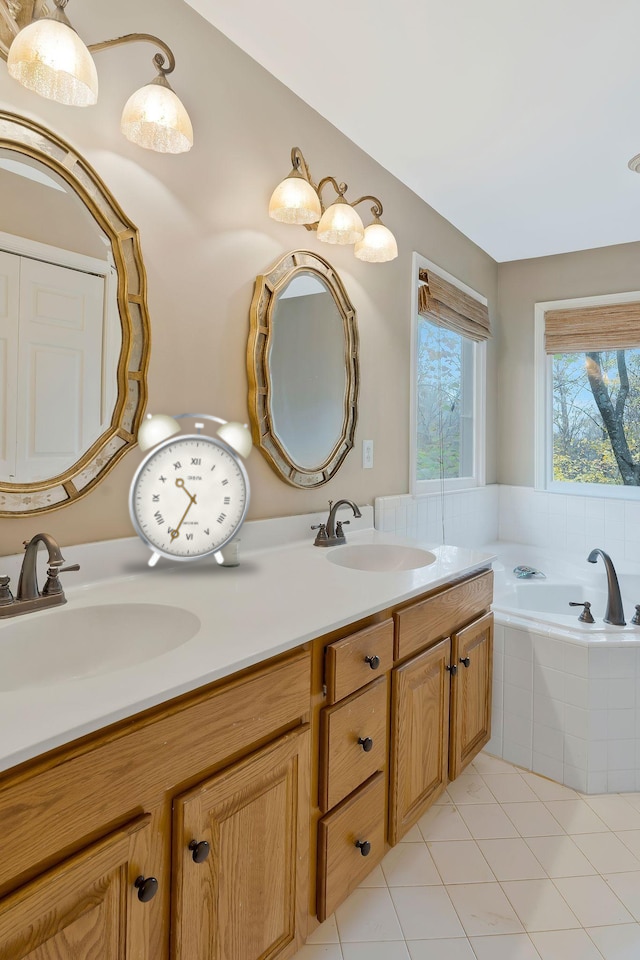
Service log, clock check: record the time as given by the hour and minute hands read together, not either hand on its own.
10:34
